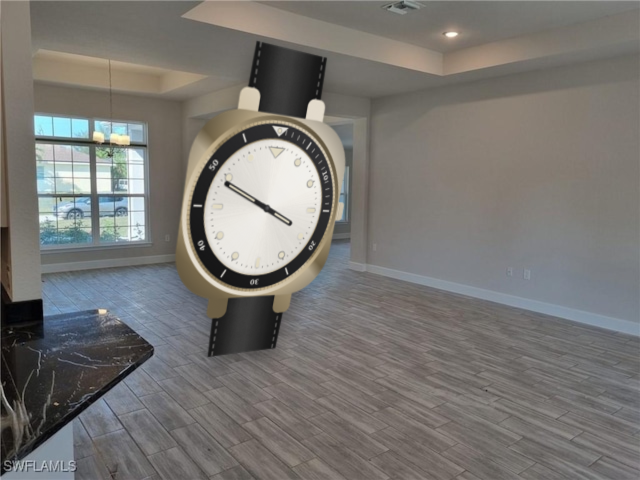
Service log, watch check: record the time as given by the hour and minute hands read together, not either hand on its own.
3:49
